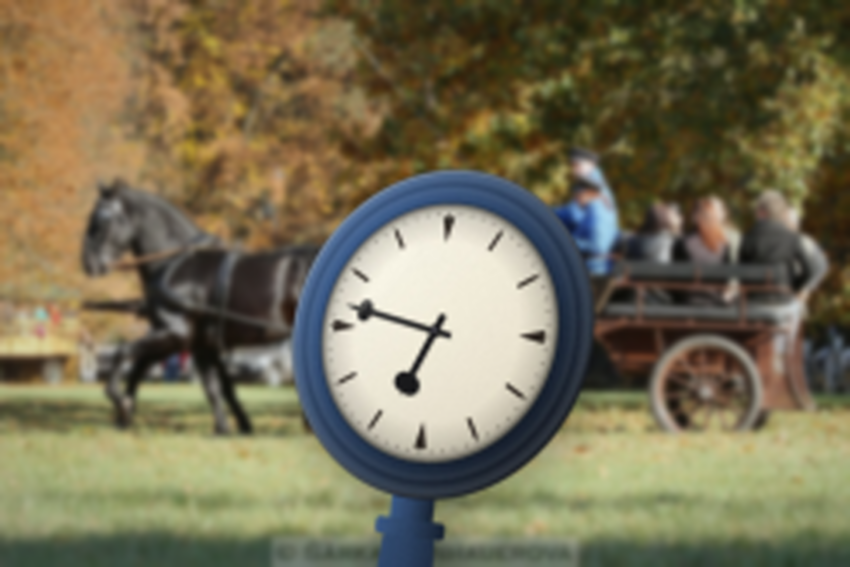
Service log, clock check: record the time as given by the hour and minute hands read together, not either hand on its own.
6:47
